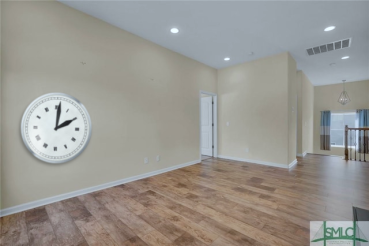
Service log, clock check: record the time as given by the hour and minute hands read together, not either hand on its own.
2:01
